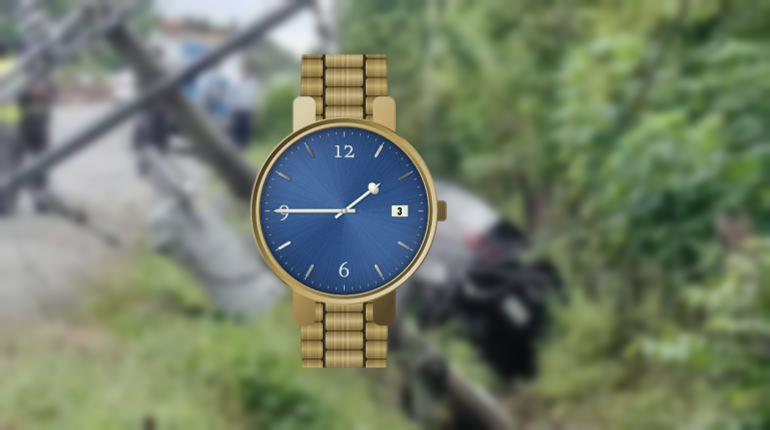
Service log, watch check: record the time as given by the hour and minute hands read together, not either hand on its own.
1:45
